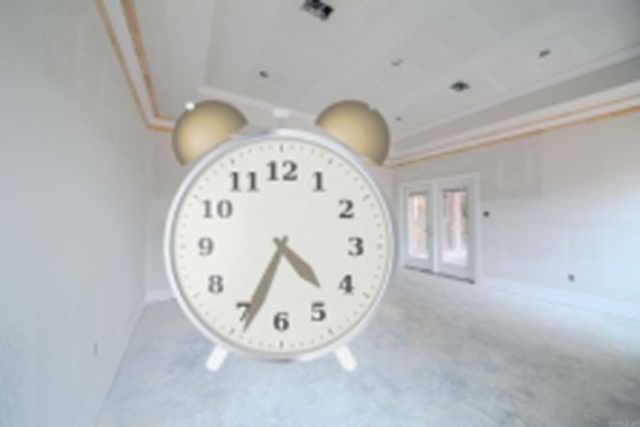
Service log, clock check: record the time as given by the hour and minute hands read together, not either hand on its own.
4:34
